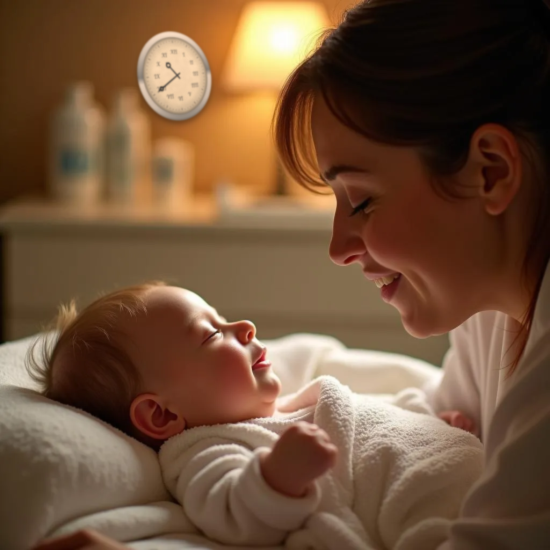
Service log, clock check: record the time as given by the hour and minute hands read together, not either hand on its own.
10:40
